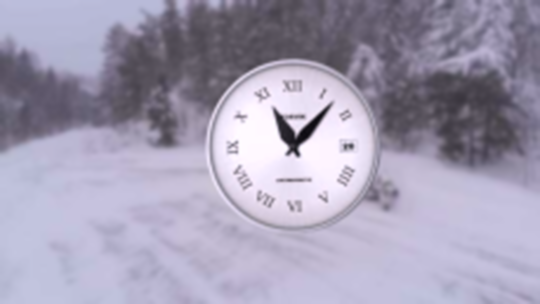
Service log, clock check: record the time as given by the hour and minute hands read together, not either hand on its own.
11:07
